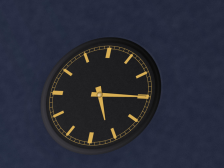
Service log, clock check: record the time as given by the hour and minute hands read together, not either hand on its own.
5:15
